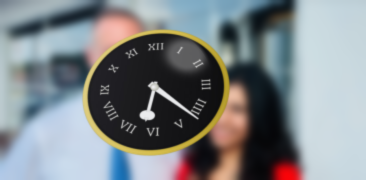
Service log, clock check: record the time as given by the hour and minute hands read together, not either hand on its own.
6:22
